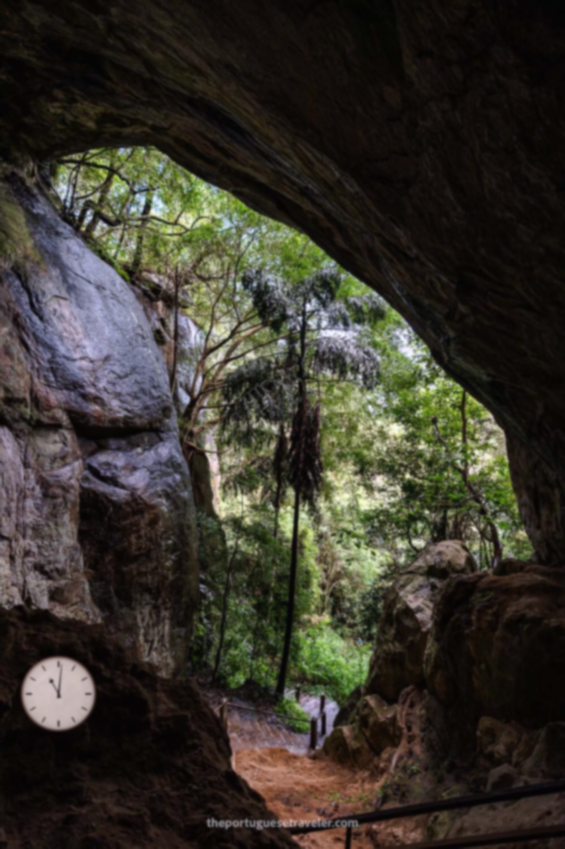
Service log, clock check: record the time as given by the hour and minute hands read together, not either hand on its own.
11:01
